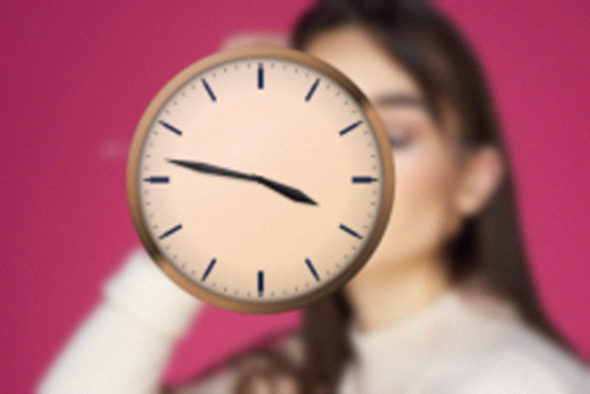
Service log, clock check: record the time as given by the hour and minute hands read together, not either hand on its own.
3:47
